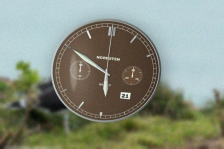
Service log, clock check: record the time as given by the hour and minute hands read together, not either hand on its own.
5:50
